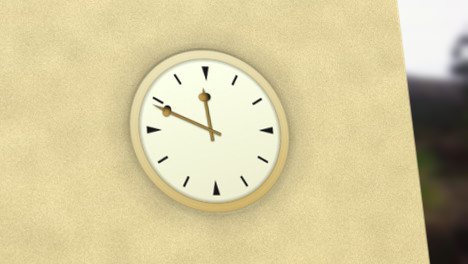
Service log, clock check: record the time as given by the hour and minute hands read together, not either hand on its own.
11:49
